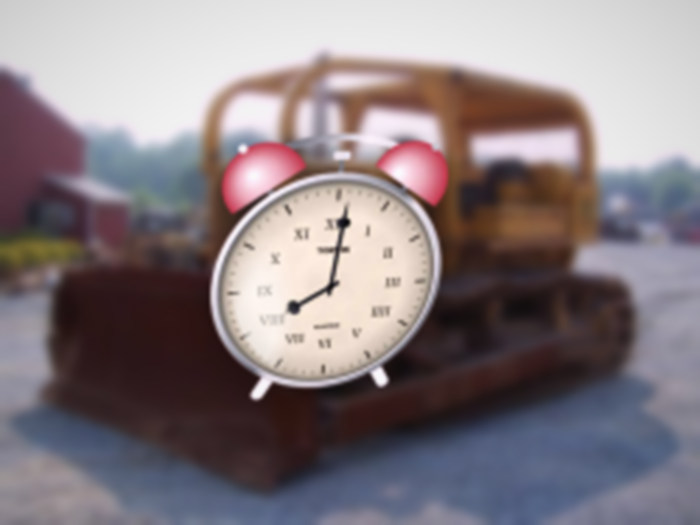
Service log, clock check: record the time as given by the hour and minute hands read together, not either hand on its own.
8:01
